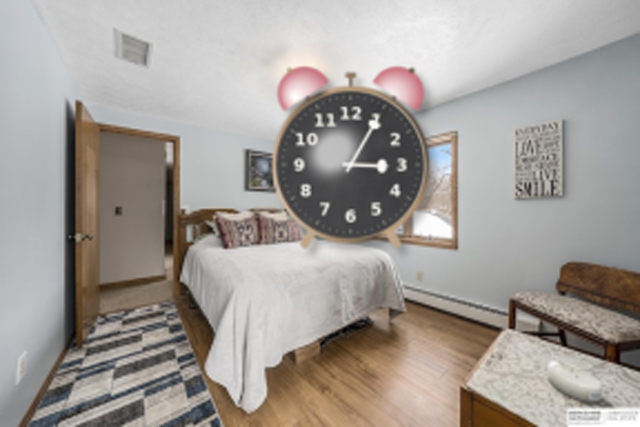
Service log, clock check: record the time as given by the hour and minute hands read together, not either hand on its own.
3:05
